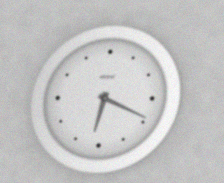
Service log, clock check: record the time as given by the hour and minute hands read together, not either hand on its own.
6:19
